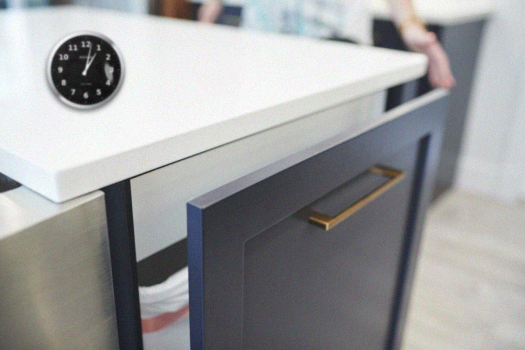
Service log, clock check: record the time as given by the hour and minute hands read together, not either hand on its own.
1:02
